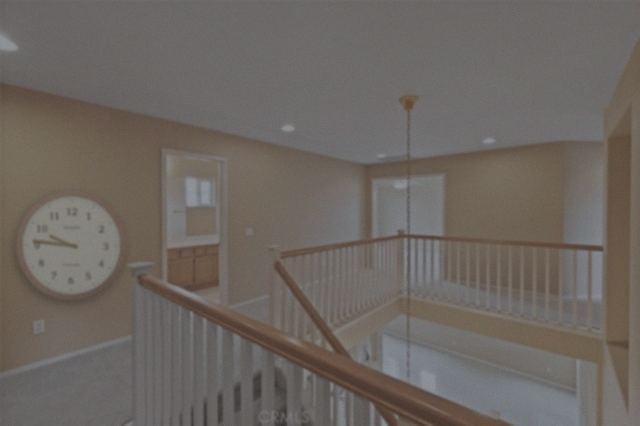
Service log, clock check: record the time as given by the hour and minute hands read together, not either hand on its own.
9:46
